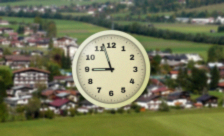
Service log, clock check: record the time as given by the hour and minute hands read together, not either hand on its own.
8:57
